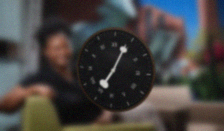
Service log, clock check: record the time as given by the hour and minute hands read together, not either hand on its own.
7:04
